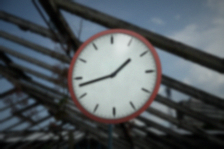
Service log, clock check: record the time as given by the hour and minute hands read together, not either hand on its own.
1:43
